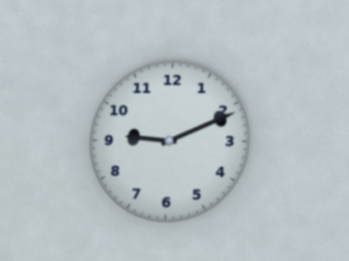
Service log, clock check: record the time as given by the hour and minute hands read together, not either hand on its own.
9:11
